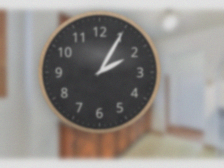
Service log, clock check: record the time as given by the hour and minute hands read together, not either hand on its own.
2:05
